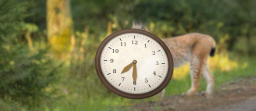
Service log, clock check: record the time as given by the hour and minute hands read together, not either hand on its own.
7:30
